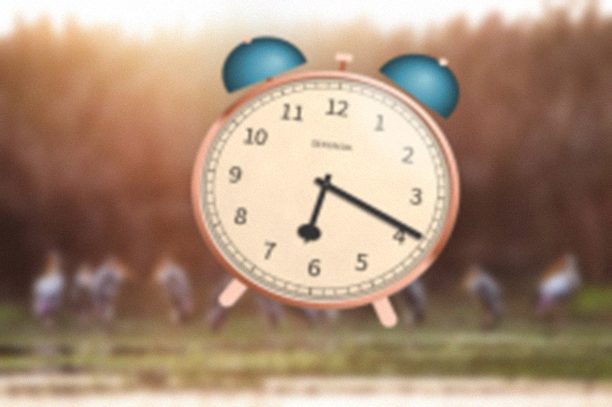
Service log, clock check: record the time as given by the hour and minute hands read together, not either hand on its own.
6:19
